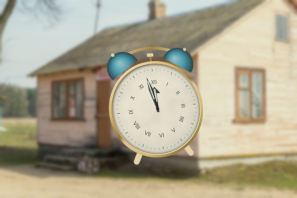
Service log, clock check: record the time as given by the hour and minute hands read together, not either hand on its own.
11:58
